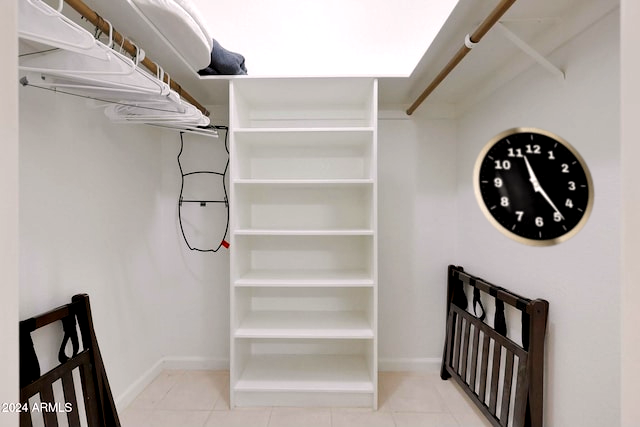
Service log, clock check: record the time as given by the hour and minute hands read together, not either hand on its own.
11:24
